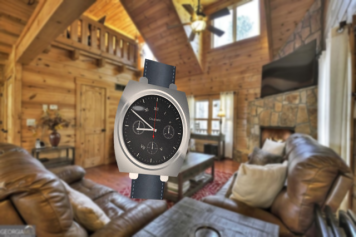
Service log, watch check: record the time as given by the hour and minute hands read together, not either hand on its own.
8:50
